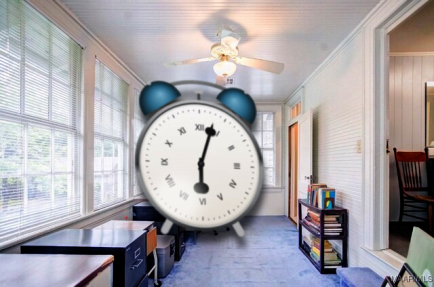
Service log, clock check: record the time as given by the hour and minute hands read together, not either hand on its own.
6:03
